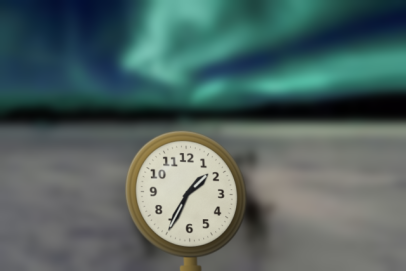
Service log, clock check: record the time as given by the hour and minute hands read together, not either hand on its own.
1:35
